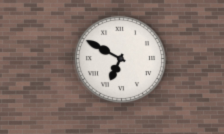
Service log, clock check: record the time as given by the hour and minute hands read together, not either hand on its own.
6:50
